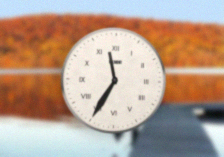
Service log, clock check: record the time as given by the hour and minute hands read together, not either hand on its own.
11:35
